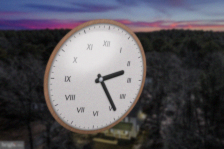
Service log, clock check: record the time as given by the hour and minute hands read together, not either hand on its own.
2:24
